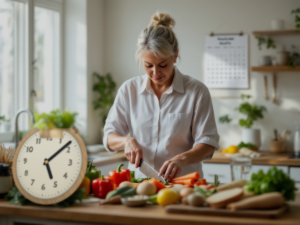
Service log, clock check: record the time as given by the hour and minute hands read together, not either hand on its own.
5:08
